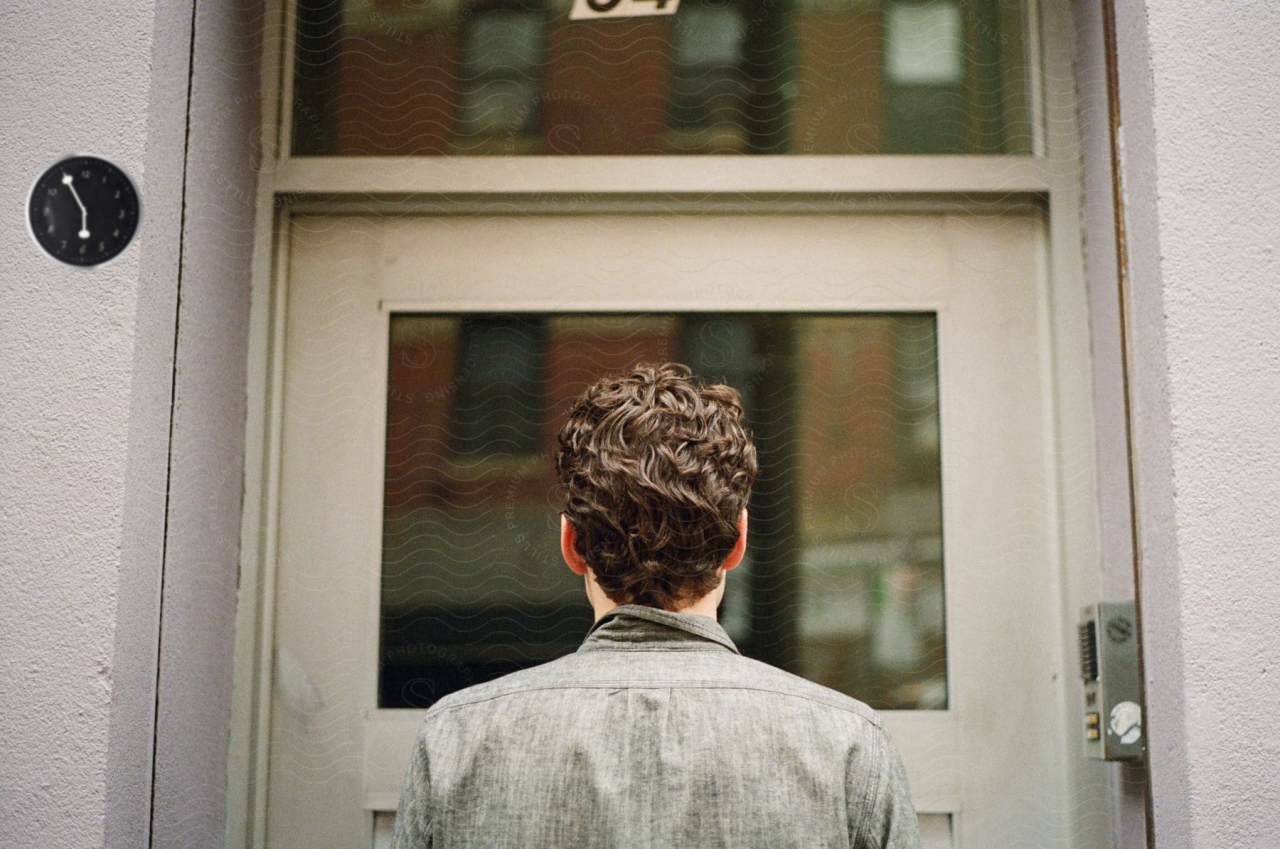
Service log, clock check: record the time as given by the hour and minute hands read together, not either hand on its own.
5:55
